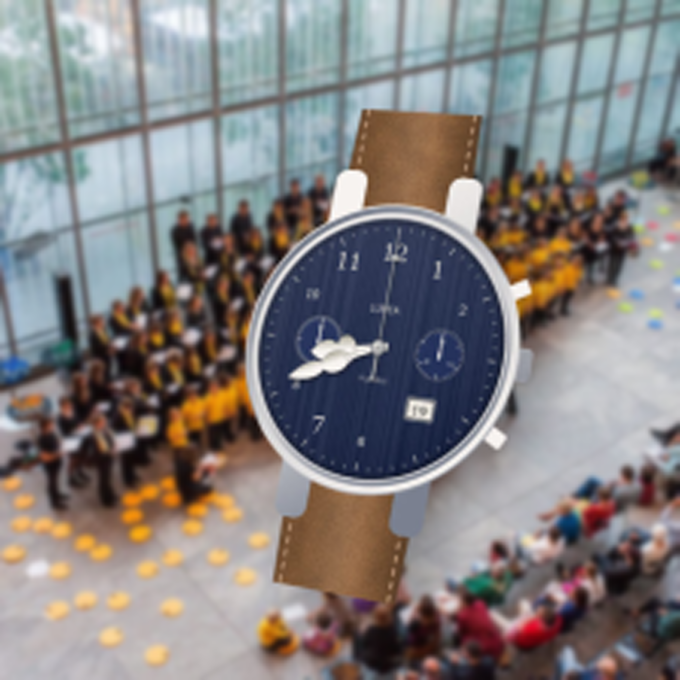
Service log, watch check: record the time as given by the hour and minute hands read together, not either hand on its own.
8:41
